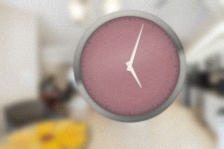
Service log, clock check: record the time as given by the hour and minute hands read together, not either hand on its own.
5:03
